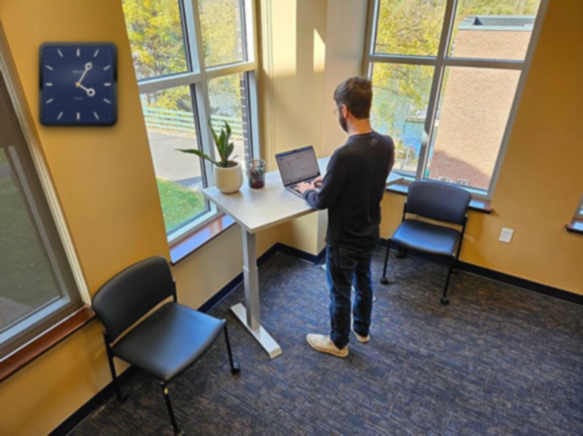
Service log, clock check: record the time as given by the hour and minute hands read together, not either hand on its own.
4:05
